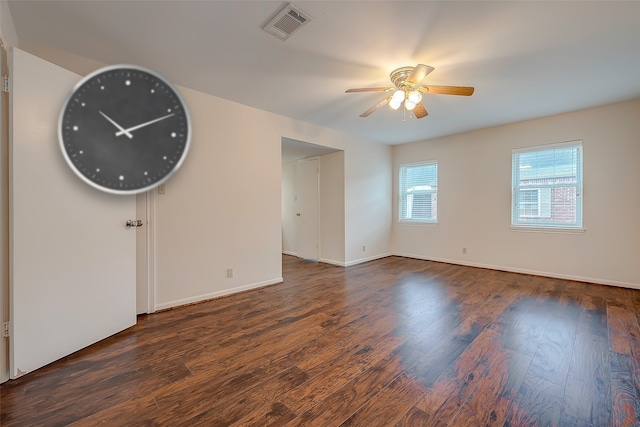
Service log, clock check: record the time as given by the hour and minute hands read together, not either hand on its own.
10:11
